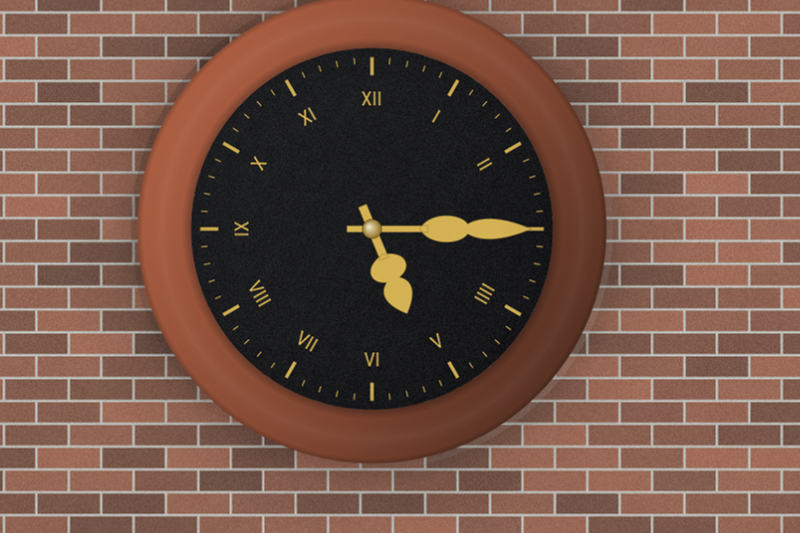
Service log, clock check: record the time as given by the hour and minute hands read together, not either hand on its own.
5:15
